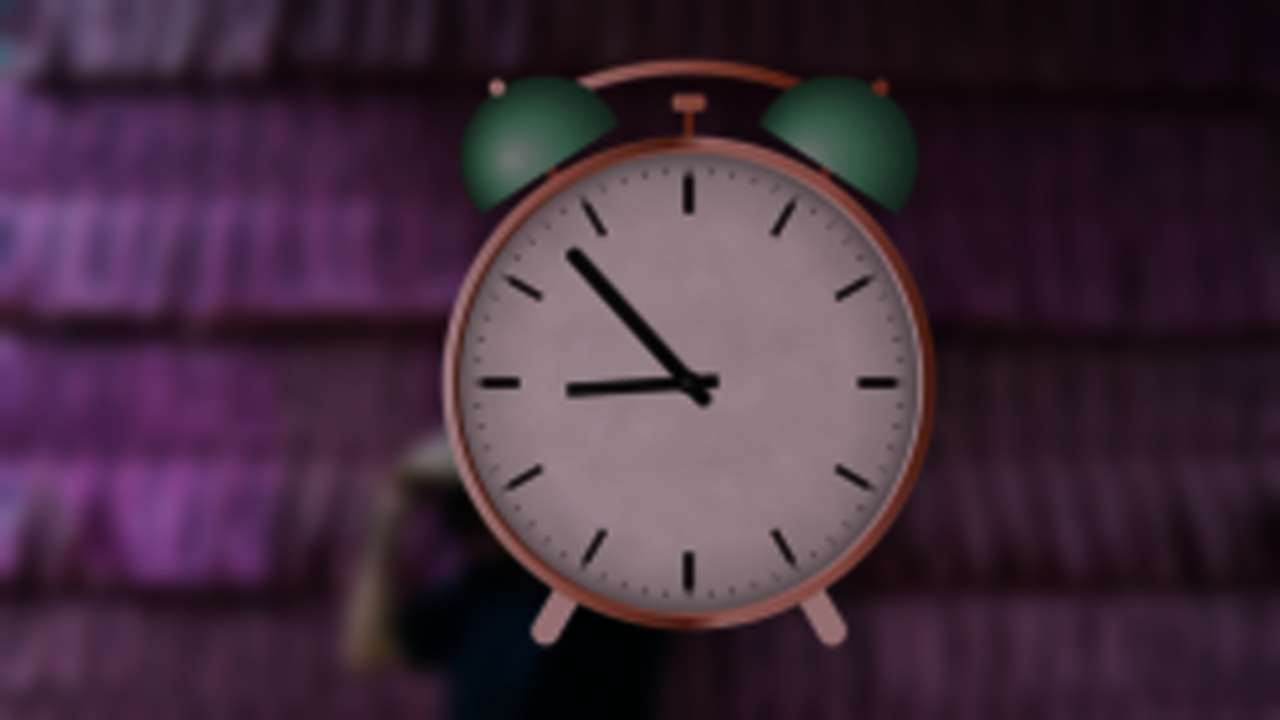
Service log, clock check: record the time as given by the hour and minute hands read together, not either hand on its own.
8:53
